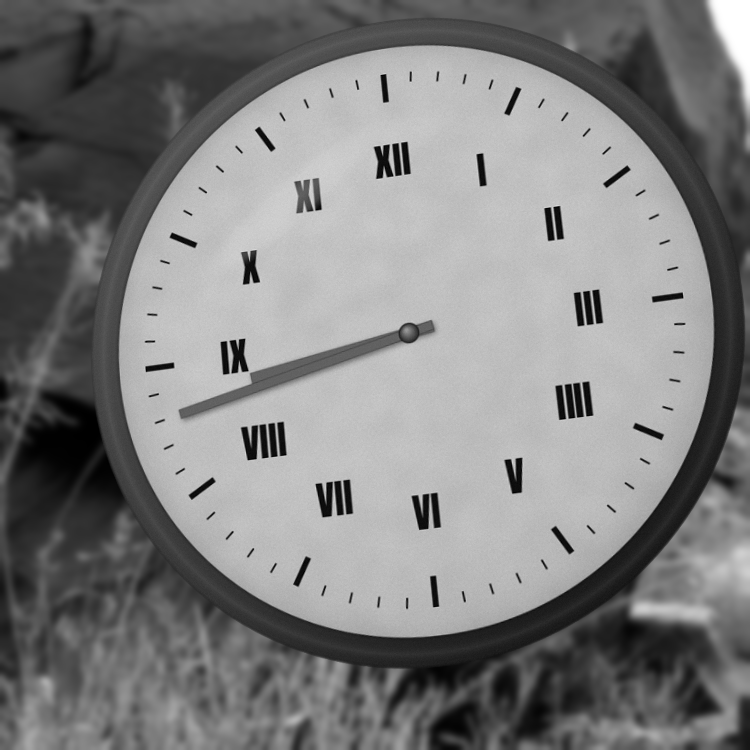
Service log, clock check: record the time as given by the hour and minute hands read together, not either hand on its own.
8:43
